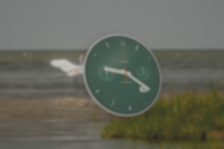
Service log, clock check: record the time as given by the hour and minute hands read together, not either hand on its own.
9:21
